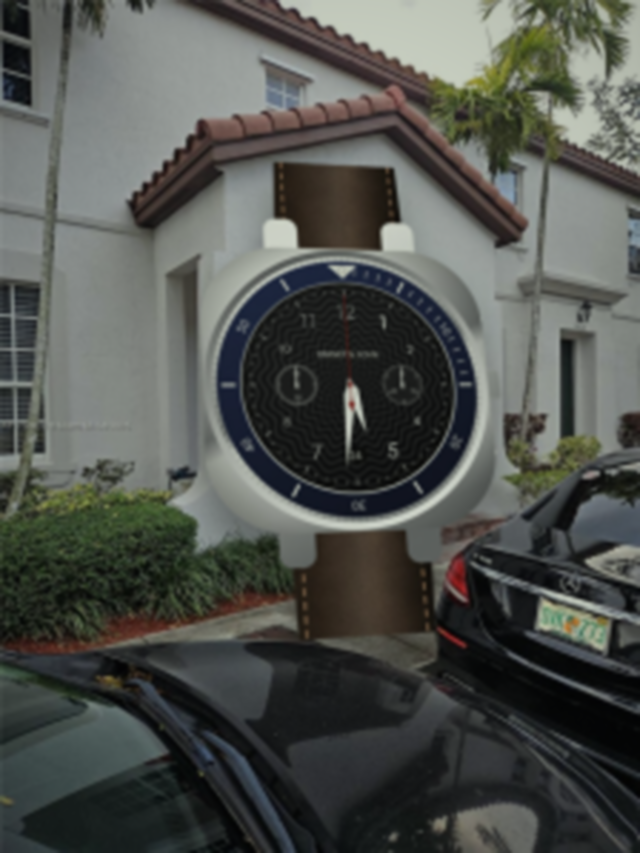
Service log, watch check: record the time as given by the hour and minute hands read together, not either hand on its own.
5:31
